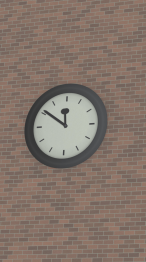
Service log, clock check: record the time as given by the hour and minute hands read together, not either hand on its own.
11:51
